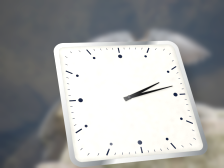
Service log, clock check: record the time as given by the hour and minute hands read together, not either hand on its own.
2:13
